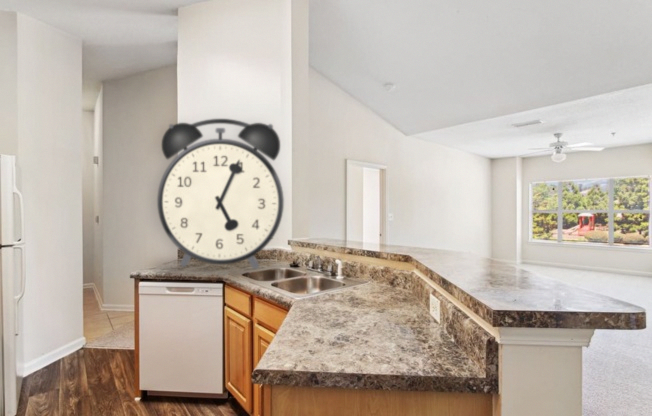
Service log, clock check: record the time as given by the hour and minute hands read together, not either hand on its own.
5:04
